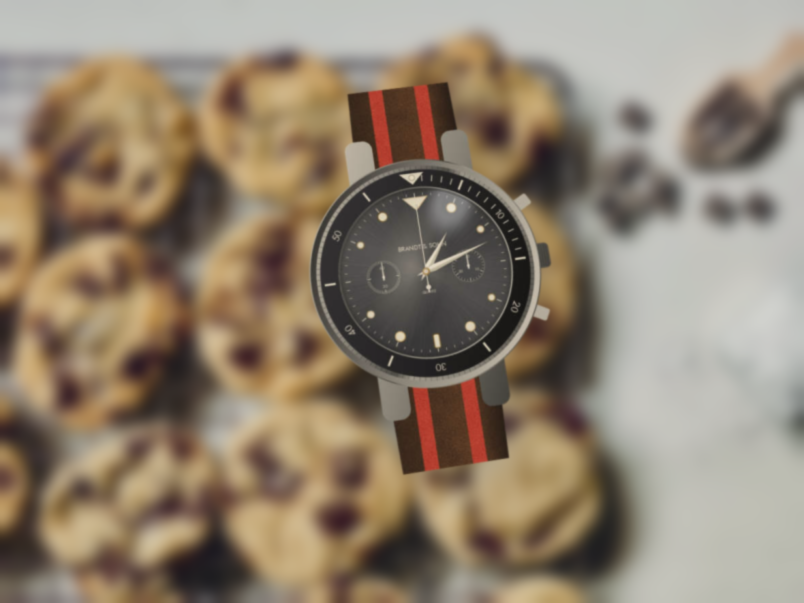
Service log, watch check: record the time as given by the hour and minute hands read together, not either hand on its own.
1:12
